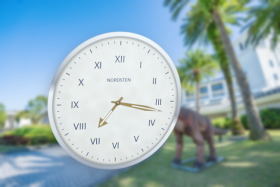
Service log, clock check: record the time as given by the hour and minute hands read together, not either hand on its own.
7:17
